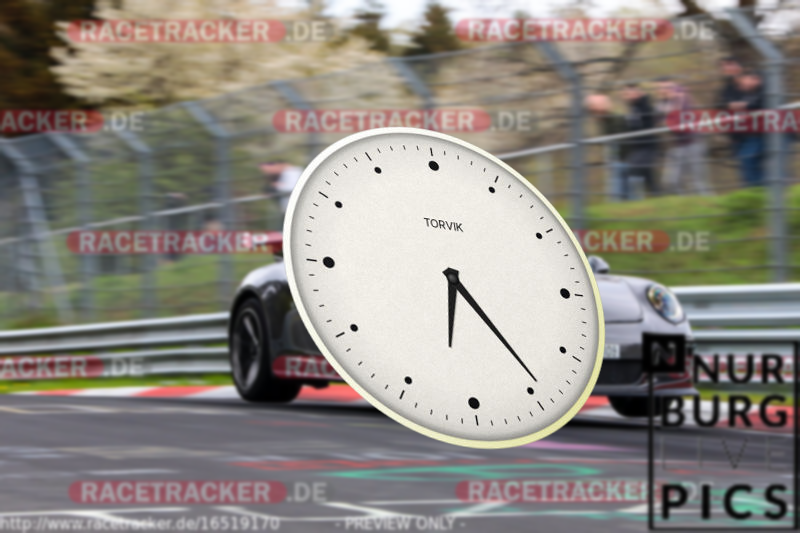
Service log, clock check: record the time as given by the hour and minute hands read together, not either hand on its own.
6:24
